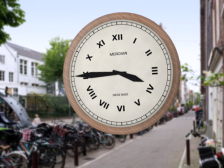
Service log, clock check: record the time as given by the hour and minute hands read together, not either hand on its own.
3:45
